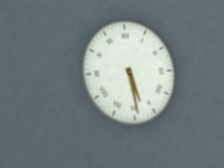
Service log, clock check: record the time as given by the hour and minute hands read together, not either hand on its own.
5:29
